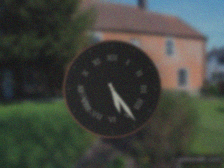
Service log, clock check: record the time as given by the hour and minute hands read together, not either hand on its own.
5:24
